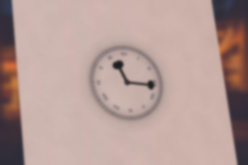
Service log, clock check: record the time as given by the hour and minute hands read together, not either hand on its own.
11:16
